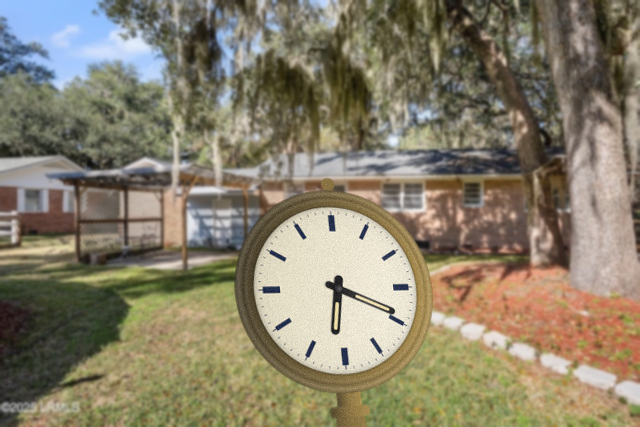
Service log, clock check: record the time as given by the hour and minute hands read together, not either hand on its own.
6:19
